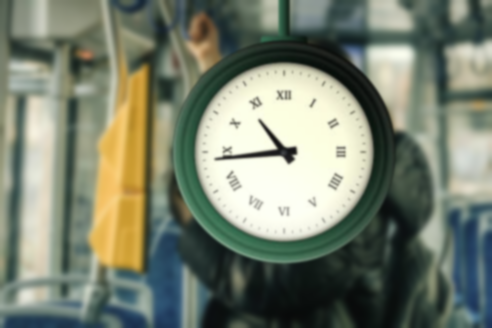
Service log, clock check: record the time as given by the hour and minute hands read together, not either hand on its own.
10:44
